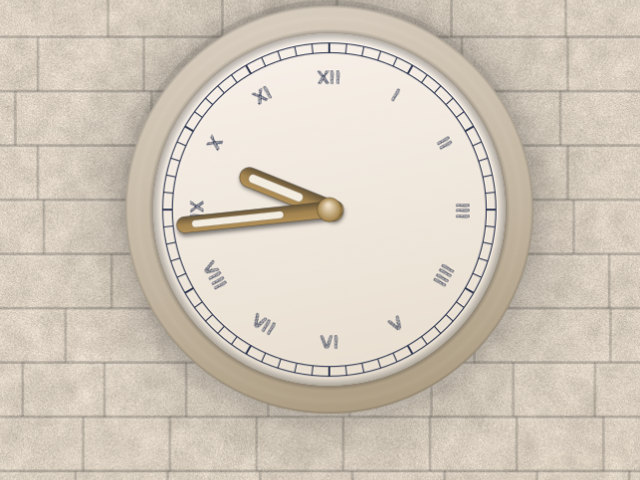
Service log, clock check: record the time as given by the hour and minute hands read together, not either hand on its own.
9:44
